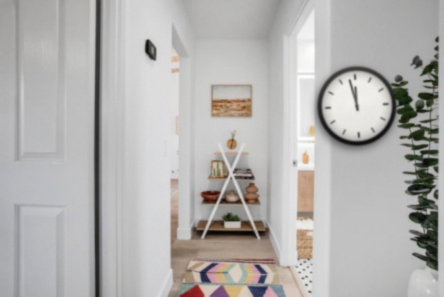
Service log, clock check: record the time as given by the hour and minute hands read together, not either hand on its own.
11:58
